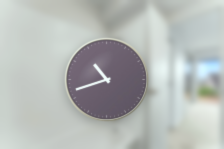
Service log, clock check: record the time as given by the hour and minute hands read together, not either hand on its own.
10:42
